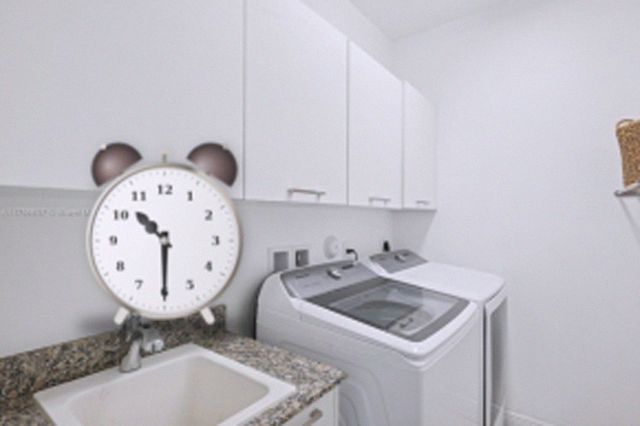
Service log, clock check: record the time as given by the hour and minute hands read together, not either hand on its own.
10:30
